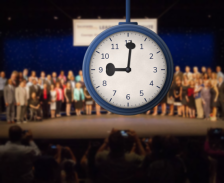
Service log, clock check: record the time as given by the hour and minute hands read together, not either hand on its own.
9:01
